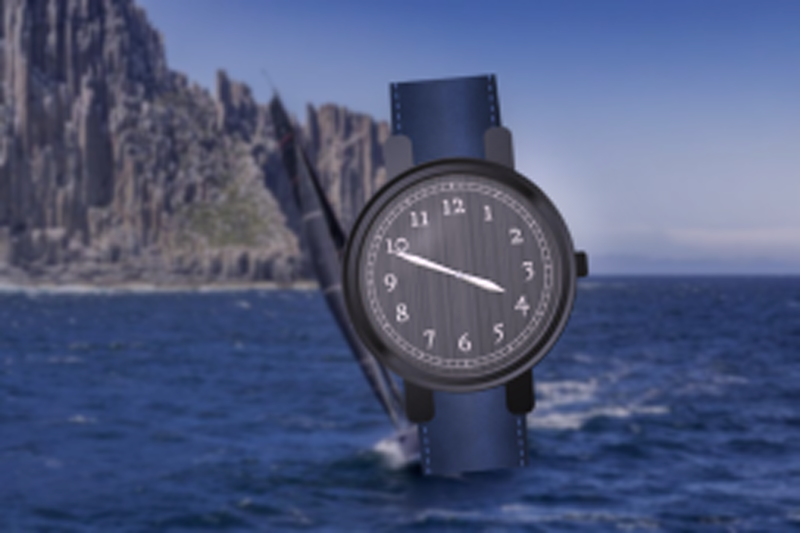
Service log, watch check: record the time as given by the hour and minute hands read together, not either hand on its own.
3:49
